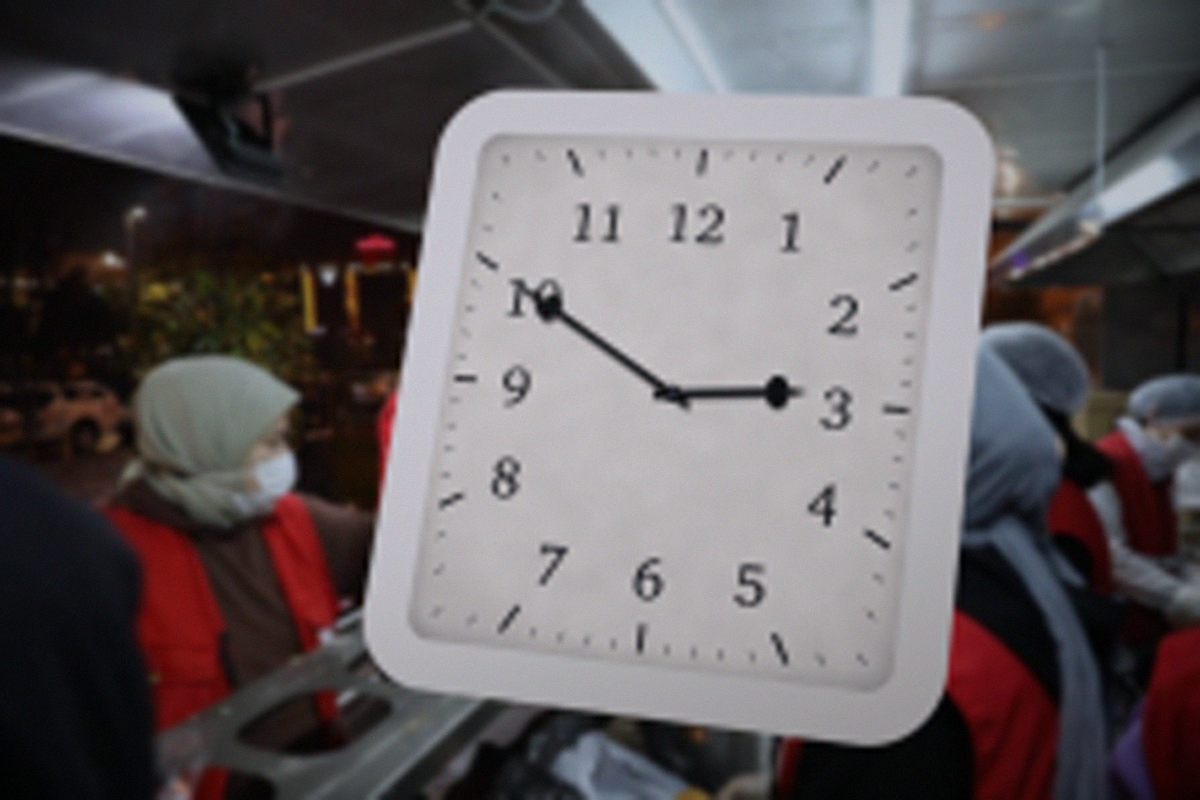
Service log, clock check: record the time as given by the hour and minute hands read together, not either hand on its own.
2:50
